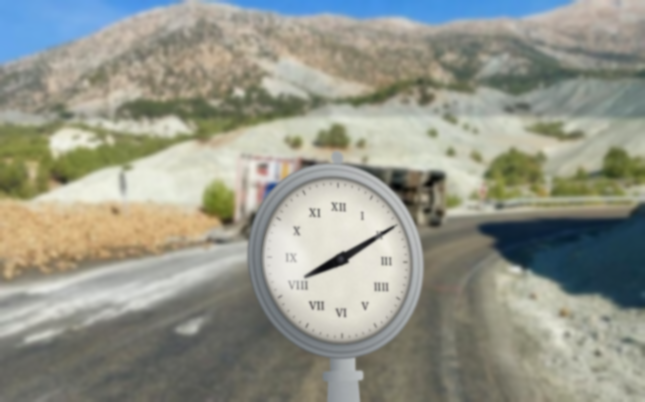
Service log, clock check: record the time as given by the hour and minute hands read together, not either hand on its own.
8:10
